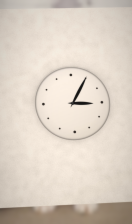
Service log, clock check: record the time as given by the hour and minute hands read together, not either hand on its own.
3:05
